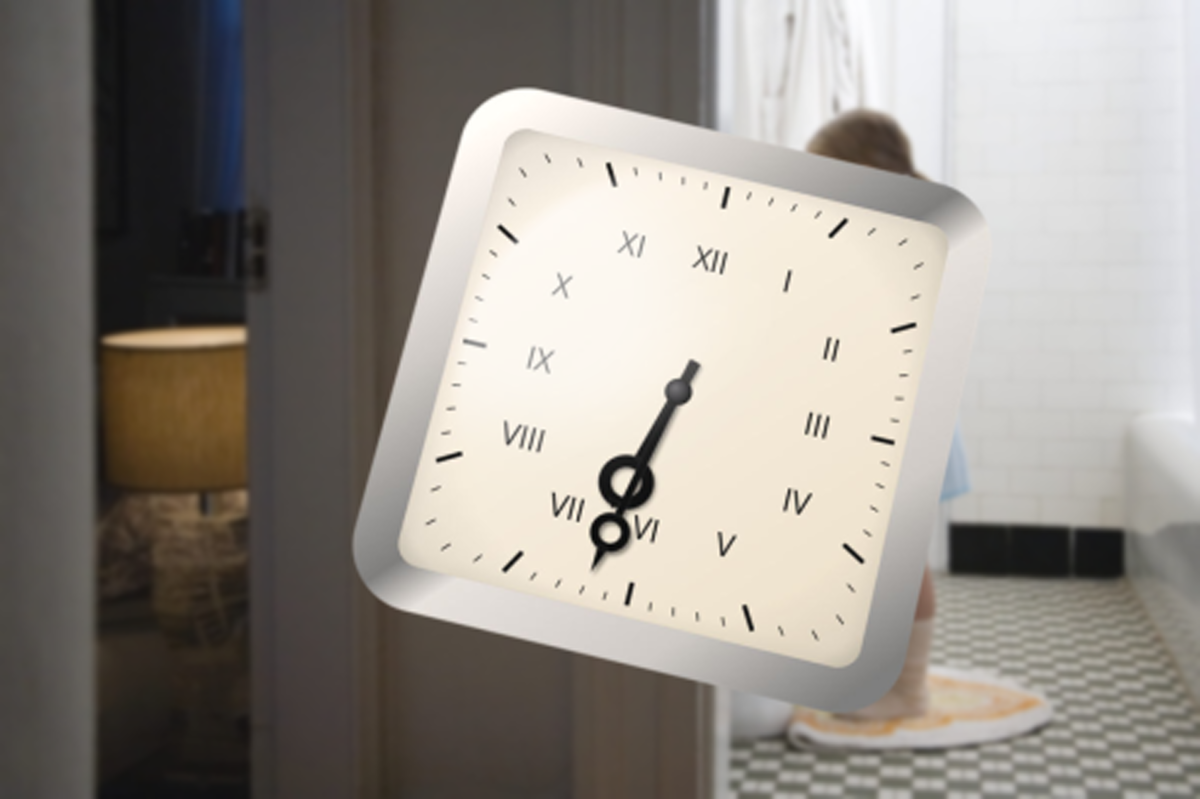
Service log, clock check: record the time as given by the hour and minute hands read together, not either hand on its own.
6:32
